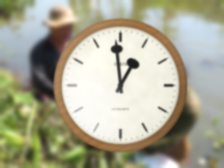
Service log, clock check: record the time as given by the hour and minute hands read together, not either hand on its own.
12:59
